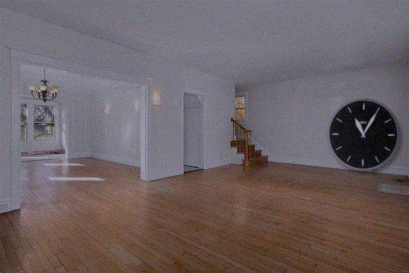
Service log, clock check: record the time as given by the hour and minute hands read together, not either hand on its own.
11:05
